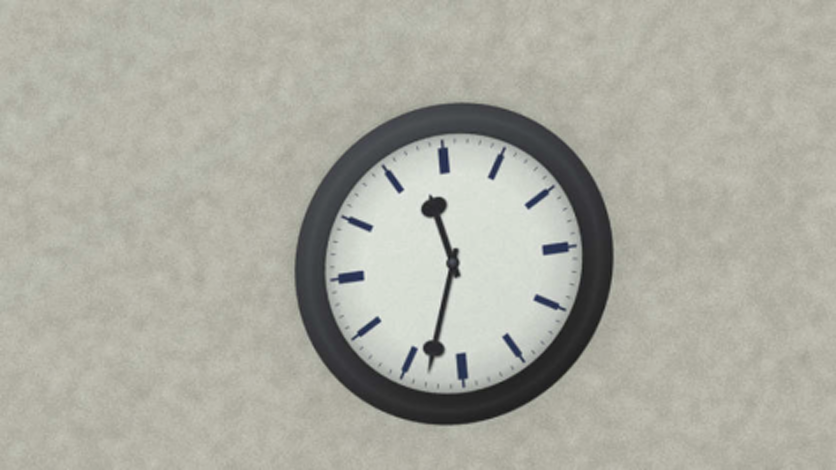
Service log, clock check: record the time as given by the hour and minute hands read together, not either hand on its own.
11:33
